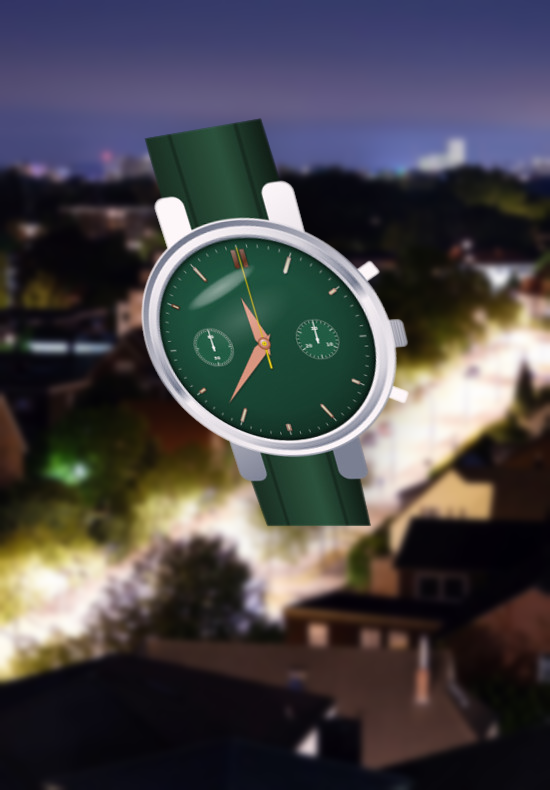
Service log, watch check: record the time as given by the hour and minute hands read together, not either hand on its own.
11:37
